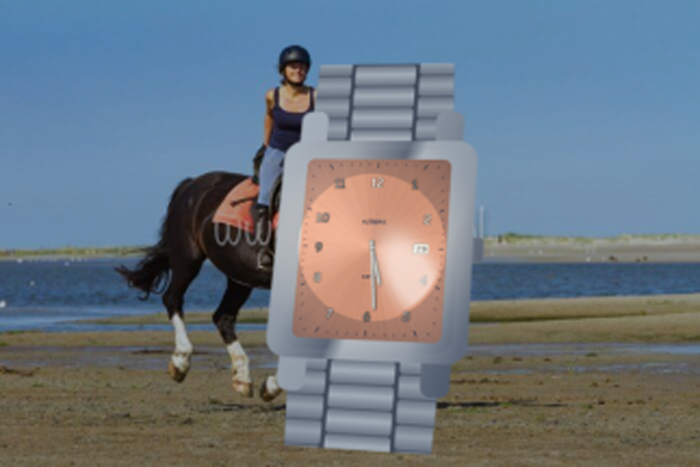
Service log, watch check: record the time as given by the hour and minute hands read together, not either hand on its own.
5:29
